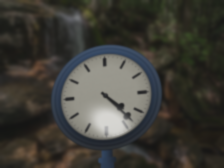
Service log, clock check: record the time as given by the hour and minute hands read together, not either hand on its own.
4:23
